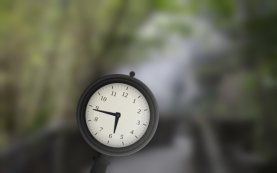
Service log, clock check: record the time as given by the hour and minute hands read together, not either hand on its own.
5:44
